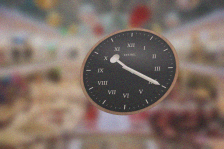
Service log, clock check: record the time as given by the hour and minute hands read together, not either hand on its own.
10:20
